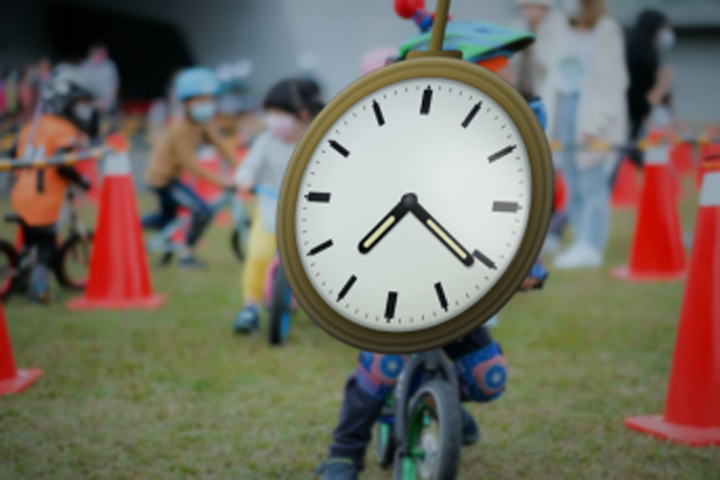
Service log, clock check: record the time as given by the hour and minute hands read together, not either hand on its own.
7:21
